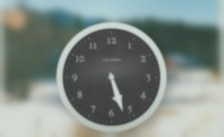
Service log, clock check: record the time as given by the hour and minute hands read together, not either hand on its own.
5:27
